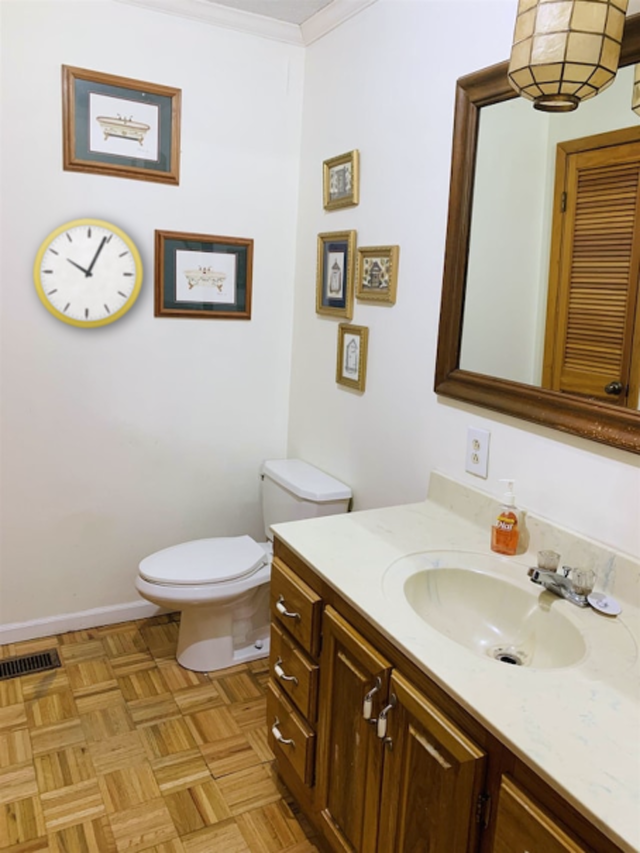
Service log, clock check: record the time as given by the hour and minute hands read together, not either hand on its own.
10:04
